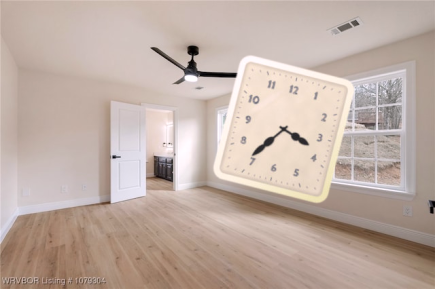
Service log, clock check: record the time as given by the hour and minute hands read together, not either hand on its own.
3:36
